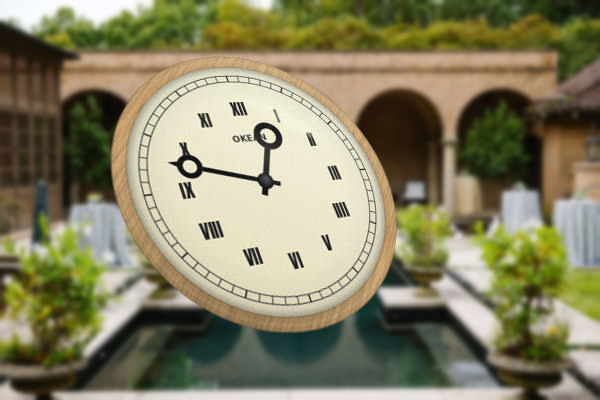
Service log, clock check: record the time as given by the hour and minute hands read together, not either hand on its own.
12:48
